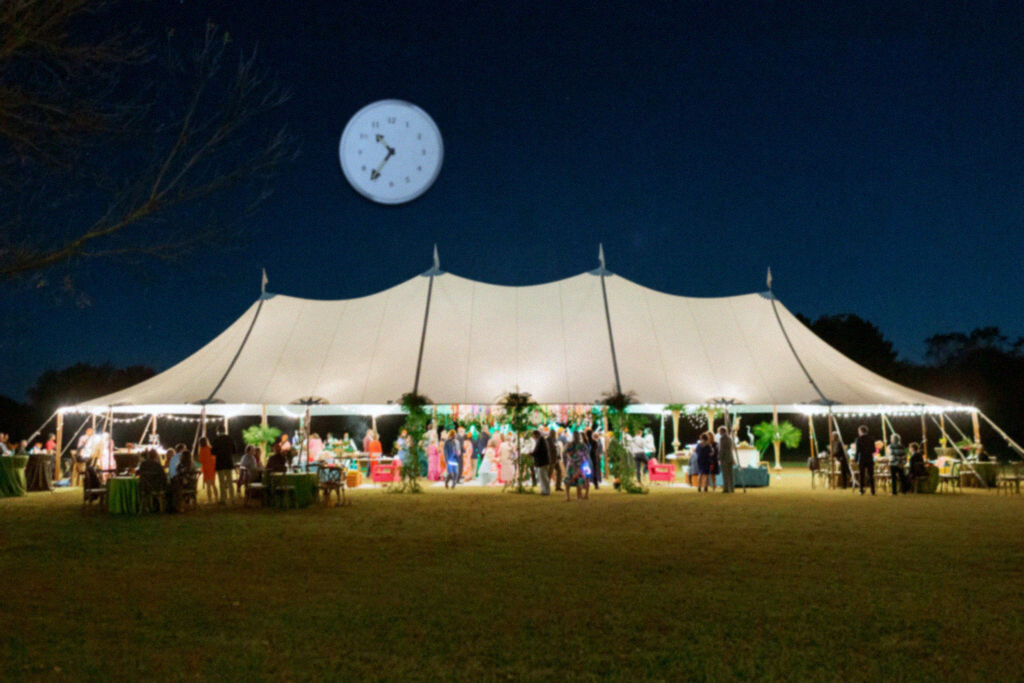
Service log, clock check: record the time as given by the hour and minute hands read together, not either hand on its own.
10:36
